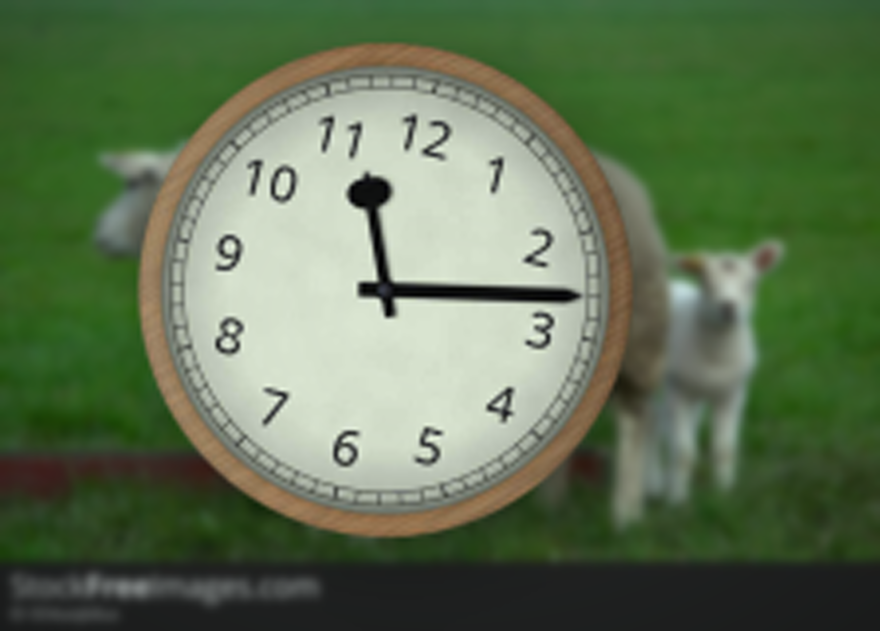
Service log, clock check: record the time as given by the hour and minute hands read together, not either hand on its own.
11:13
